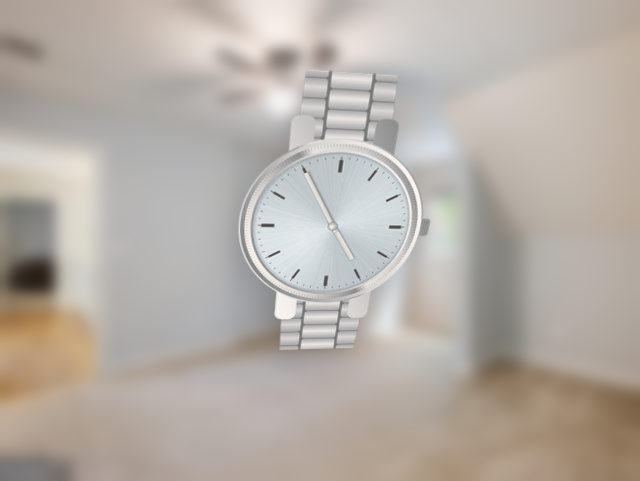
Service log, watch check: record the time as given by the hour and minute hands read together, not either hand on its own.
4:55
